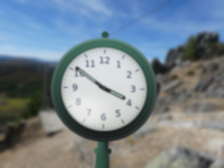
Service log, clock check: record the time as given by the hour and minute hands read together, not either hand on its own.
3:51
